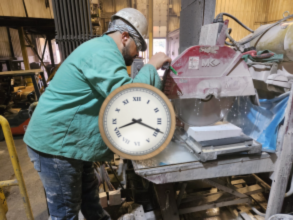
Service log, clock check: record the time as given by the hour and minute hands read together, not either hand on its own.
8:19
